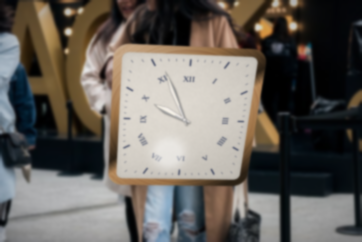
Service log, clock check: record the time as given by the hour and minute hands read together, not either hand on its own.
9:56
